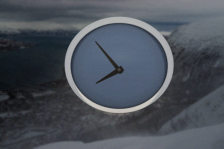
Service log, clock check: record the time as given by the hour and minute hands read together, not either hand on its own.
7:54
